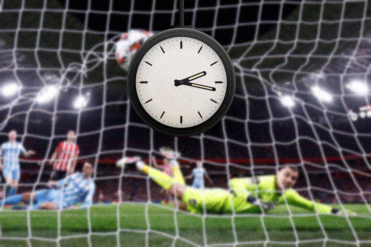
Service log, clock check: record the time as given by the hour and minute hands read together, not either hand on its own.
2:17
